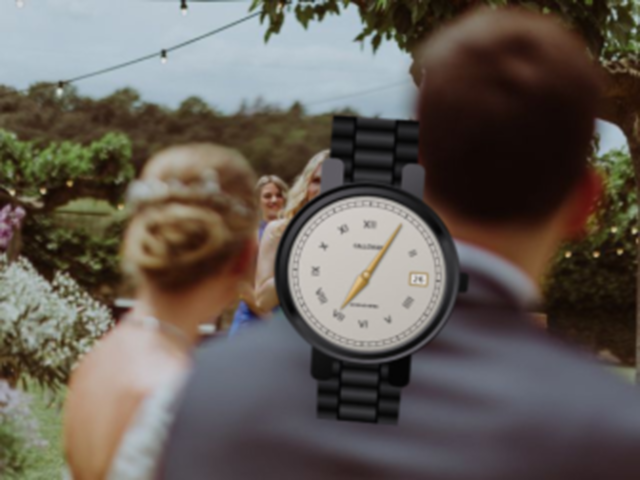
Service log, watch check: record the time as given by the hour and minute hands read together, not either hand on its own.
7:05
